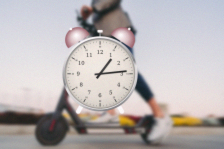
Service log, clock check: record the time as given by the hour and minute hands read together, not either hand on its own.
1:14
